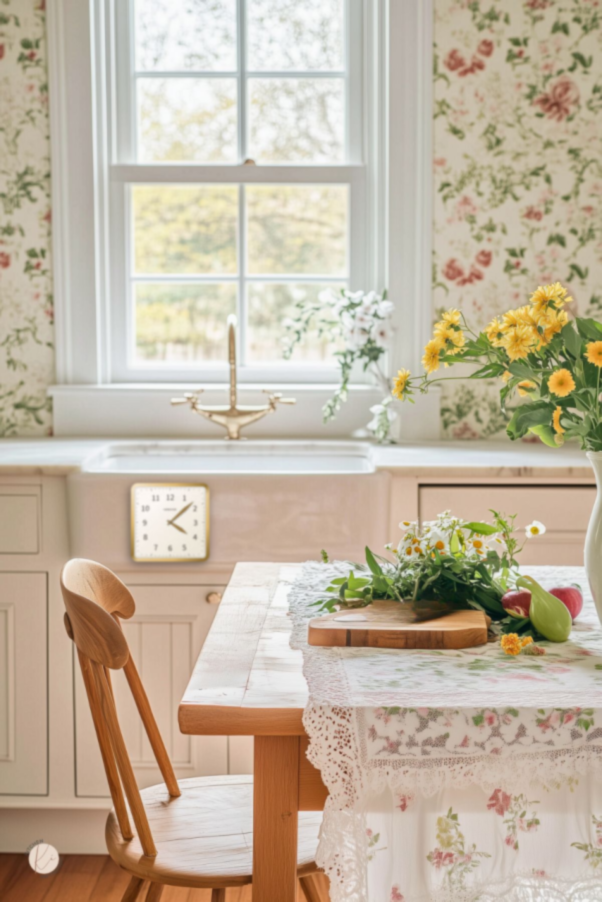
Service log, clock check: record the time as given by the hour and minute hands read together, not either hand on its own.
4:08
